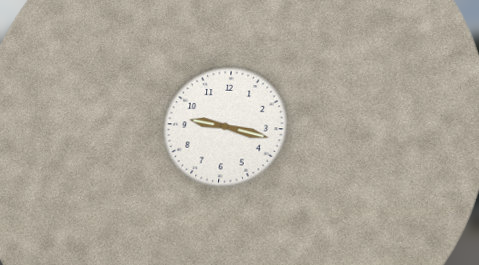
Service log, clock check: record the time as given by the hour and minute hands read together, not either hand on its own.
9:17
